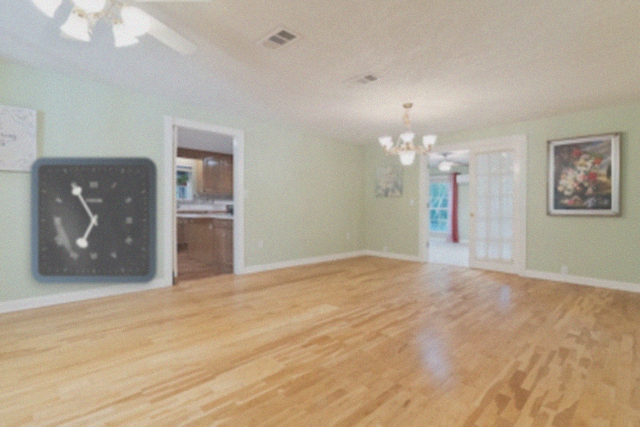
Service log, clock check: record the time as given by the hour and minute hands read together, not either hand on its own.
6:55
